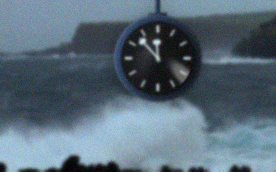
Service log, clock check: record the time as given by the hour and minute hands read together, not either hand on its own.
11:53
